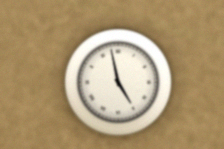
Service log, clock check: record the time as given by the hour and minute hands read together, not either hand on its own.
4:58
